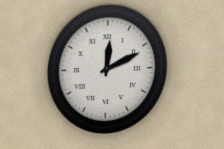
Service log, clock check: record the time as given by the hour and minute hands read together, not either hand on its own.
12:11
